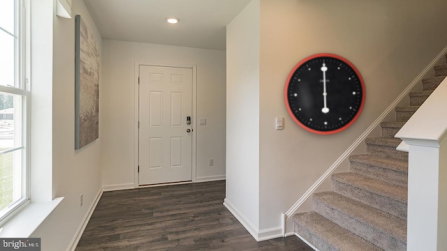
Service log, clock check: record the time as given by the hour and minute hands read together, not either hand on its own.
6:00
